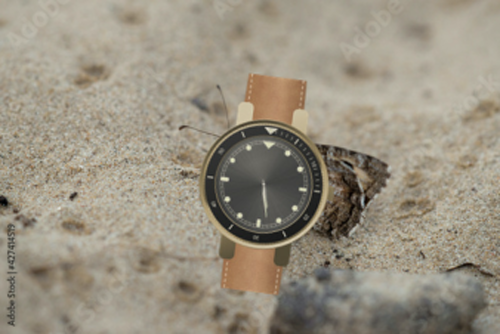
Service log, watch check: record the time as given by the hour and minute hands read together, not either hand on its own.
5:28
